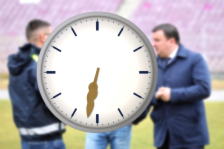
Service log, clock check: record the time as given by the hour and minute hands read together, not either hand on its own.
6:32
